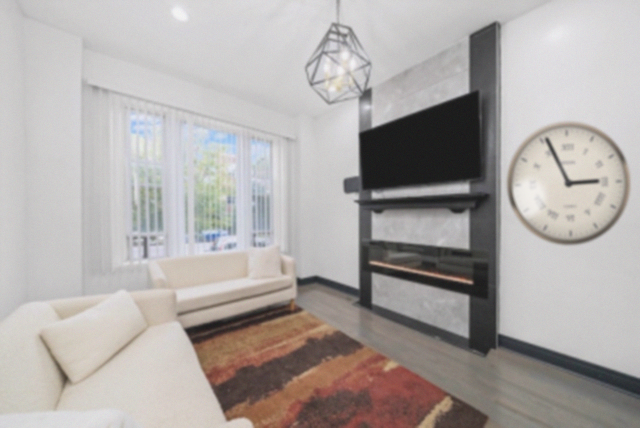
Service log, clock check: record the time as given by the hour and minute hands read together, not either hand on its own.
2:56
